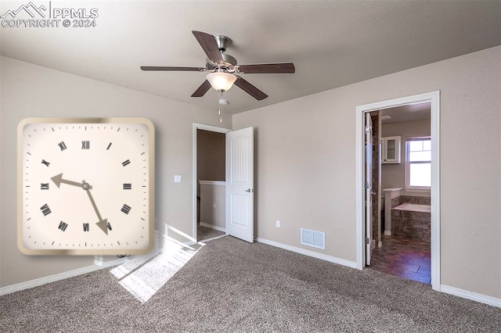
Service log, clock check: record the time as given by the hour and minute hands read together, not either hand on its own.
9:26
